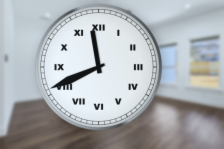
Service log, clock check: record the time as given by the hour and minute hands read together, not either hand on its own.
11:41
